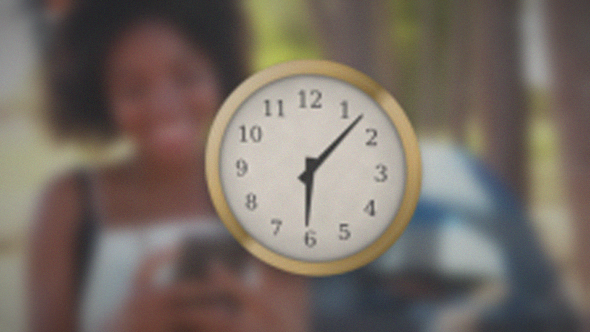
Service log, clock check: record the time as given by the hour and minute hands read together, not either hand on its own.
6:07
